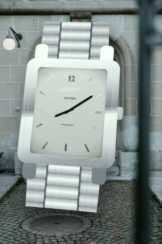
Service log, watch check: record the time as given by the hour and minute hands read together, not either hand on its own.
8:09
